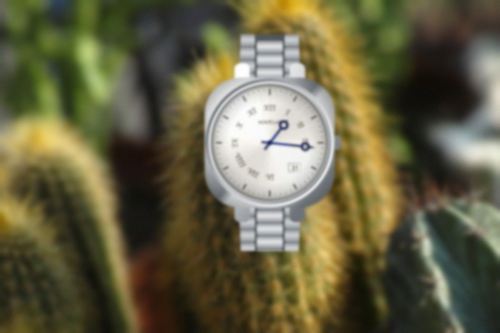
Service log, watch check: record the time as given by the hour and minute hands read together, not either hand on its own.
1:16
